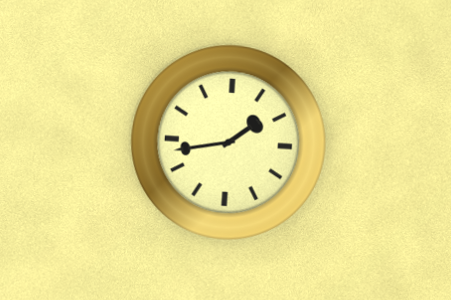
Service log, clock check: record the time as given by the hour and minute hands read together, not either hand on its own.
1:43
